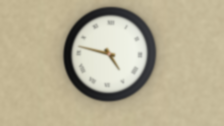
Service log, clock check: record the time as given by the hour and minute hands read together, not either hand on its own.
4:47
